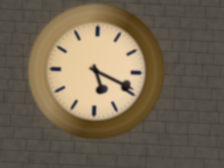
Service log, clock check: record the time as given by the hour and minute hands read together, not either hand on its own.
5:19
